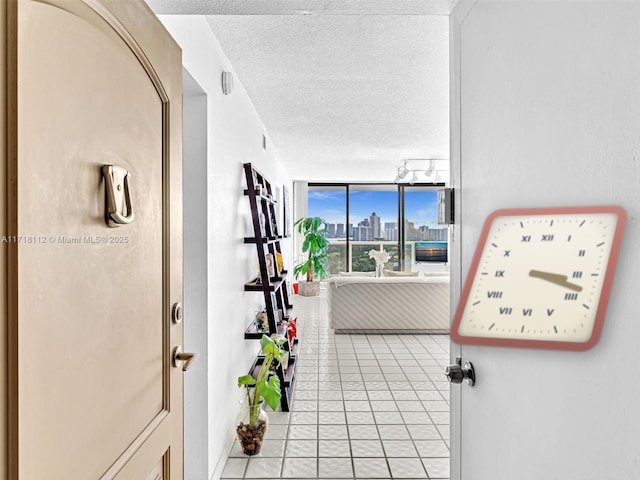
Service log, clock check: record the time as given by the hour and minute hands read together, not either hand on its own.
3:18
